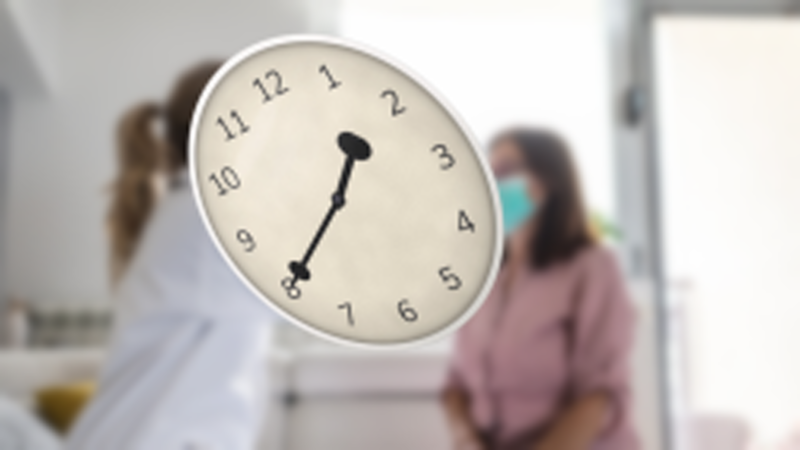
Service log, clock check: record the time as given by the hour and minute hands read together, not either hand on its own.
1:40
